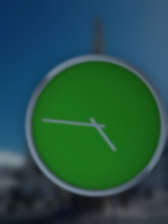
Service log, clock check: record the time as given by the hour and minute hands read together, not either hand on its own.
4:46
